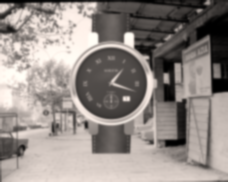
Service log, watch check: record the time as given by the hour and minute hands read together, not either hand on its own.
1:18
